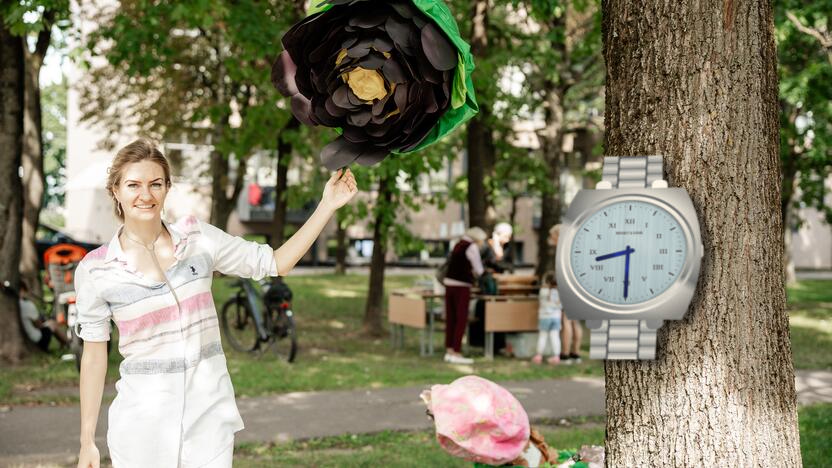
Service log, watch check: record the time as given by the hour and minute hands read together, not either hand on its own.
8:30
